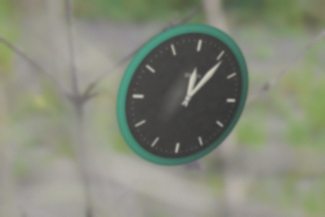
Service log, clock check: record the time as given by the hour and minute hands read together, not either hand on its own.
12:06
